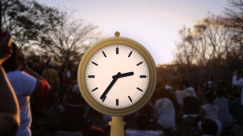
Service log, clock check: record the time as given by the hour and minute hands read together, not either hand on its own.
2:36
